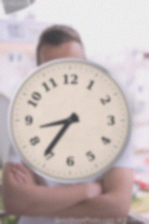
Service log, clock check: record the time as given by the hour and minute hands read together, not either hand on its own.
8:36
